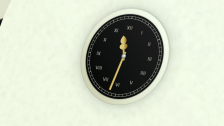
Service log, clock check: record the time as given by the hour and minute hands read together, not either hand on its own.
11:32
